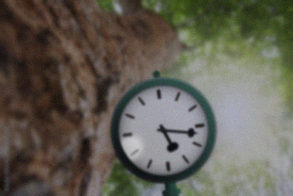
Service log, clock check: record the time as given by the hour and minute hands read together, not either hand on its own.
5:17
